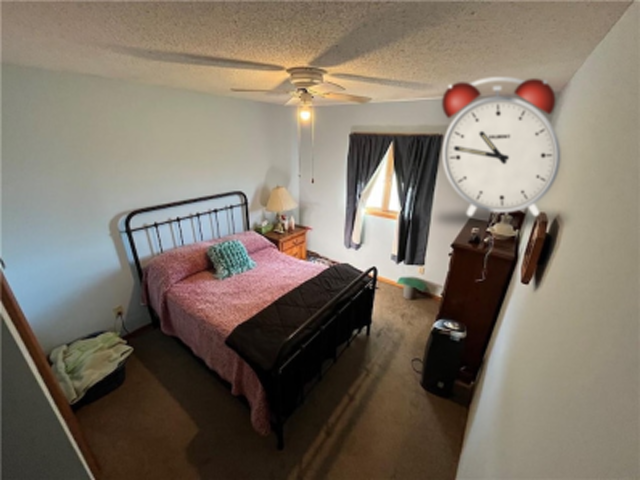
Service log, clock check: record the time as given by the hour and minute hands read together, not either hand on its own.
10:47
